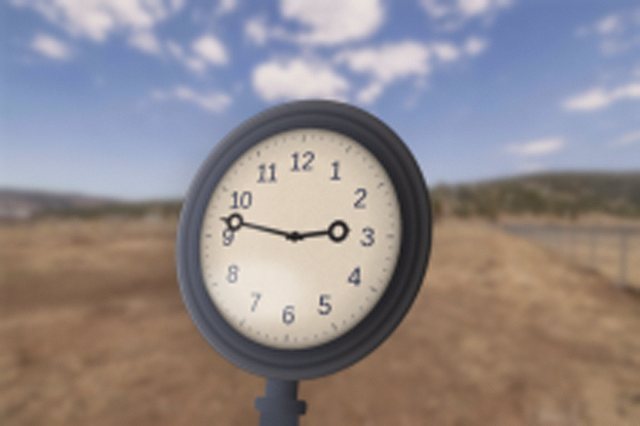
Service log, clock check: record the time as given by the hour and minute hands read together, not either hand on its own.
2:47
